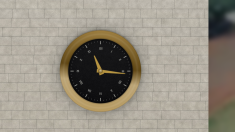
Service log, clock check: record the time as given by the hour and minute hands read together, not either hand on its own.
11:16
